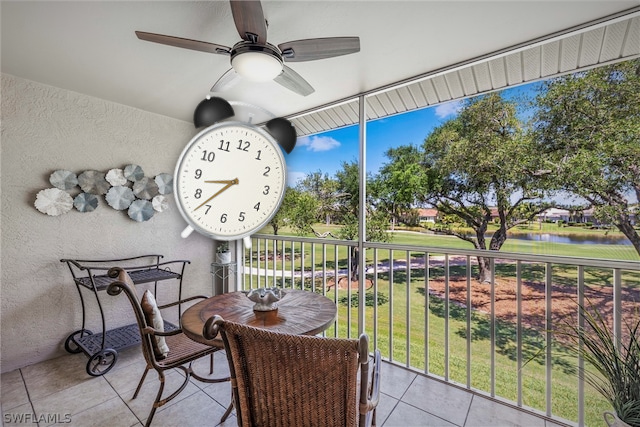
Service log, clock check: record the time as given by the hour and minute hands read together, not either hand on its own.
8:37
